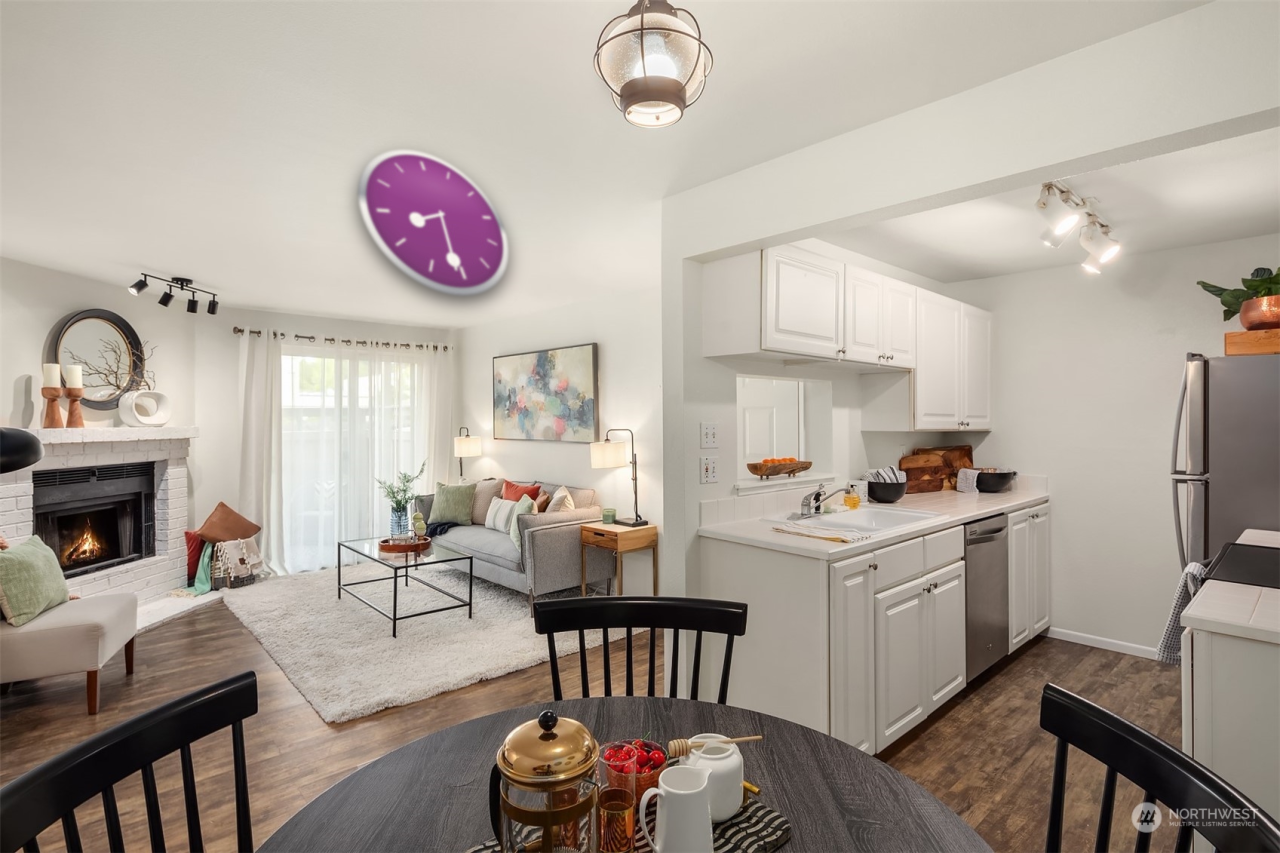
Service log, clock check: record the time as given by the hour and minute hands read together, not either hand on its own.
8:31
